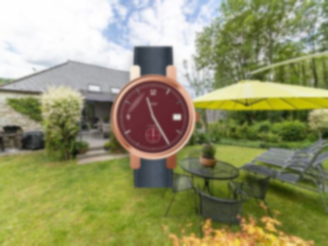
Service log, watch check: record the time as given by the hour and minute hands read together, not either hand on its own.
11:25
